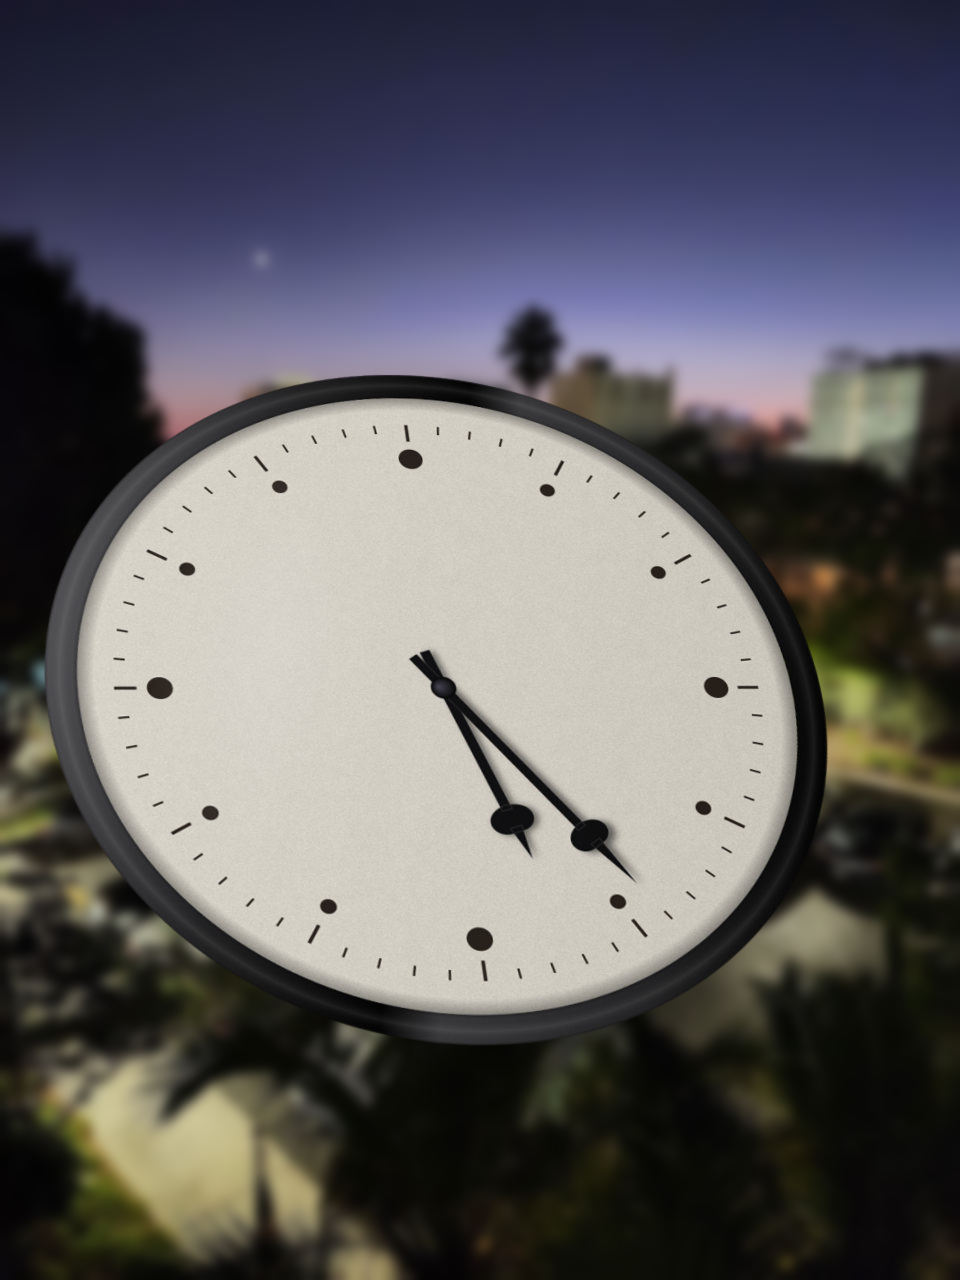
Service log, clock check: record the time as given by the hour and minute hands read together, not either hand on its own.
5:24
